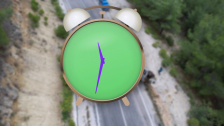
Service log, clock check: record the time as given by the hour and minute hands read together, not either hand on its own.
11:32
